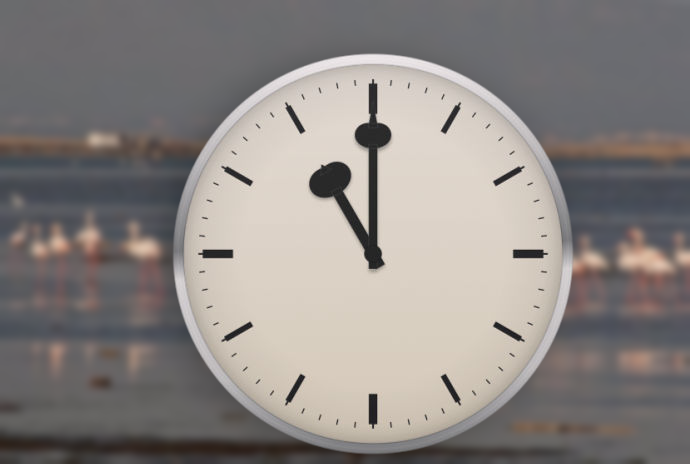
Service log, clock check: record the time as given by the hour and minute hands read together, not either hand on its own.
11:00
